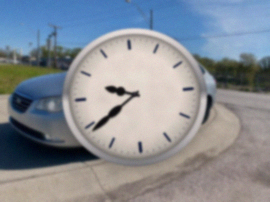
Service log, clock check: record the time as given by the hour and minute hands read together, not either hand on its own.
9:39
